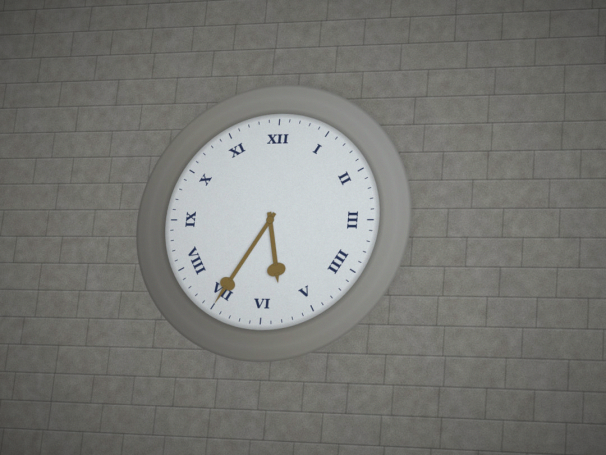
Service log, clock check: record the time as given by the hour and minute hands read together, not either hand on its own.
5:35
